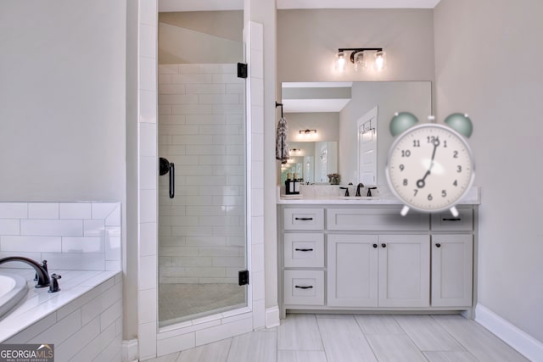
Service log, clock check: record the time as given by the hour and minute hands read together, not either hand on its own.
7:02
